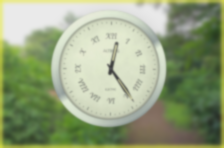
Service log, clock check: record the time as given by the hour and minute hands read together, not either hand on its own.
12:24
